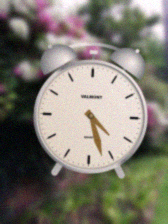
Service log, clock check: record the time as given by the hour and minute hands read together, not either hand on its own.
4:27
